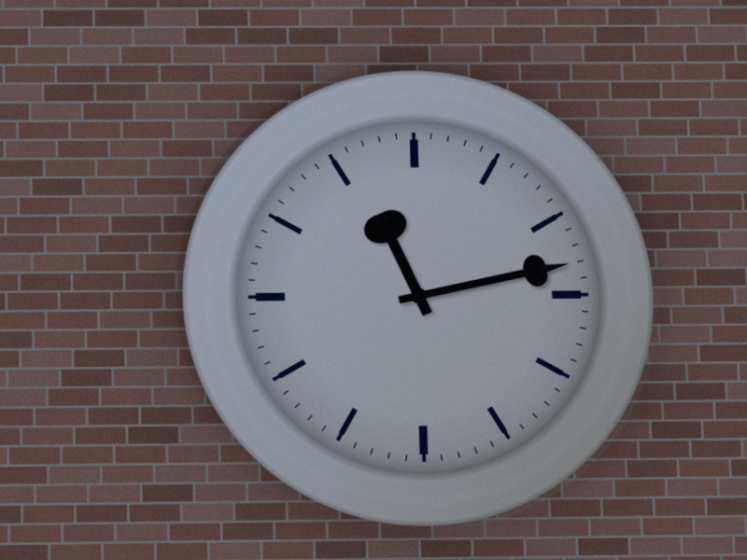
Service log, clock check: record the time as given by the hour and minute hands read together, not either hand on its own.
11:13
